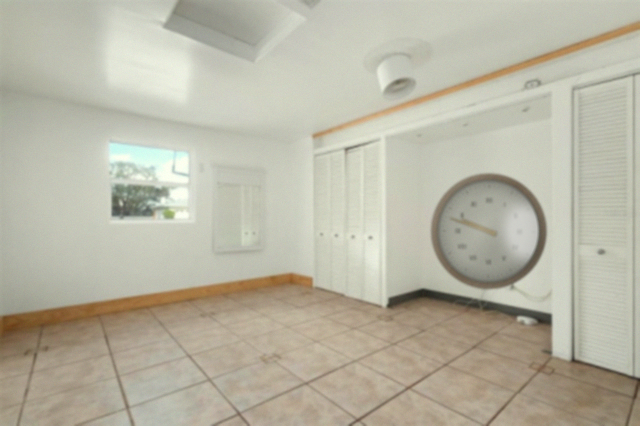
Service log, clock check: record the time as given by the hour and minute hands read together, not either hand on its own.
9:48
